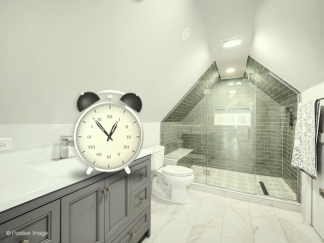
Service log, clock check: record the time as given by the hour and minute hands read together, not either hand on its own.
12:53
